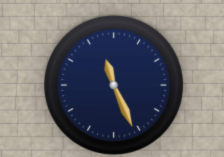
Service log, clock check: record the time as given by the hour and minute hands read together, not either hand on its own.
11:26
